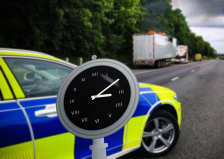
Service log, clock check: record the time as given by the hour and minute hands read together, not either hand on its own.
3:10
